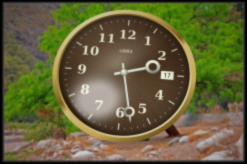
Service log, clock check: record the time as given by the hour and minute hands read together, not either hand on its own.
2:28
